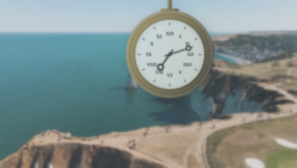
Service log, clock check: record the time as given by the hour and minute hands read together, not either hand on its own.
7:12
